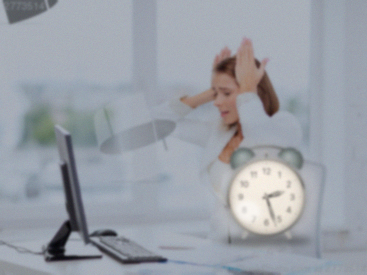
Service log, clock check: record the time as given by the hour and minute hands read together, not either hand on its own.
2:27
